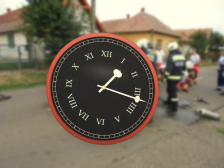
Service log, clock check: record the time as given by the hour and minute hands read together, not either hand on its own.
1:17
